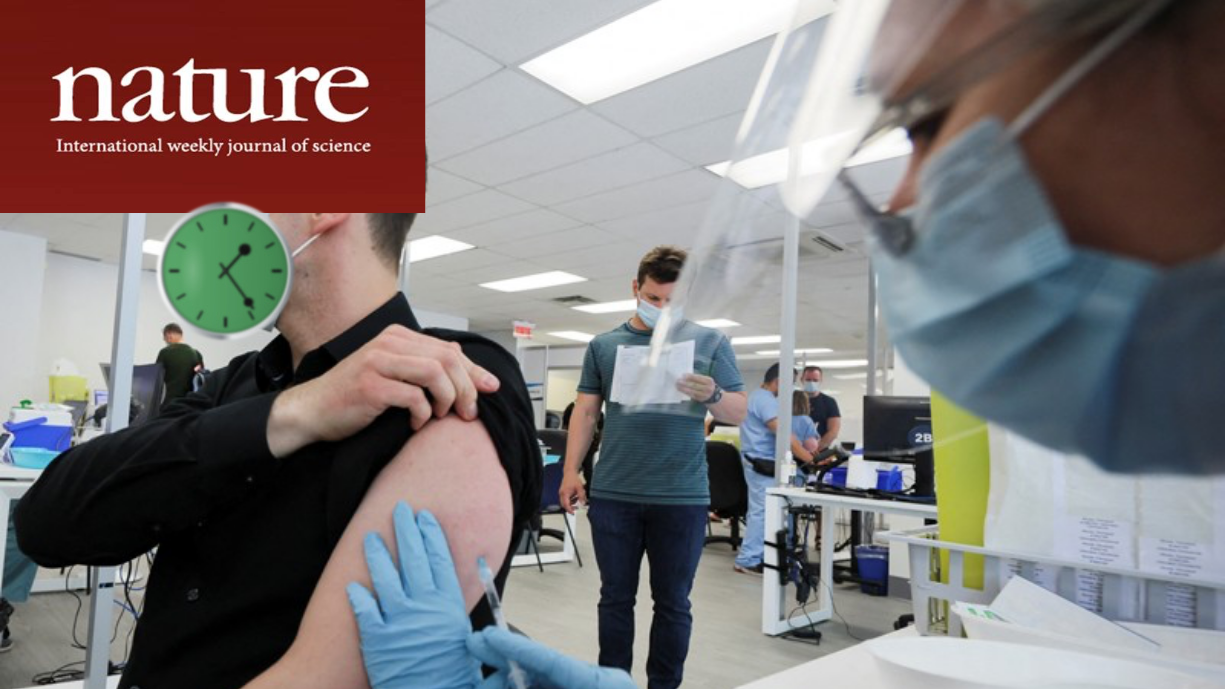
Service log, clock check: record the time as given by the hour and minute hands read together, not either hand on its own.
1:24
